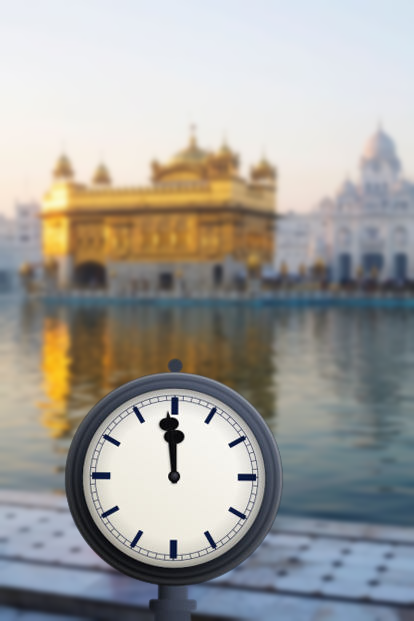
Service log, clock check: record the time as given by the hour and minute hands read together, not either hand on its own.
11:59
